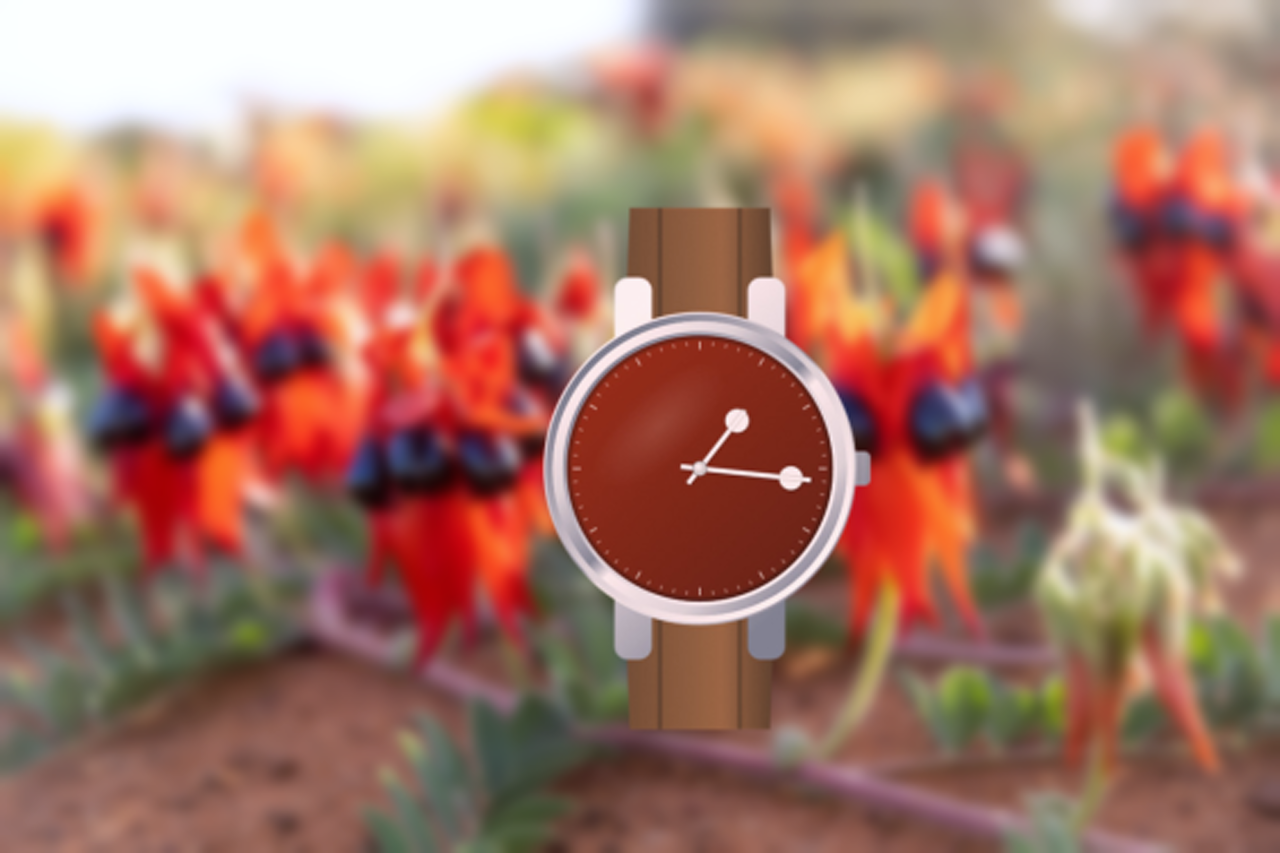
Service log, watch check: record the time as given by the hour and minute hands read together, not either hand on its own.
1:16
